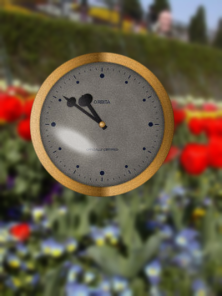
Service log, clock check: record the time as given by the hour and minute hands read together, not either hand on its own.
10:51
